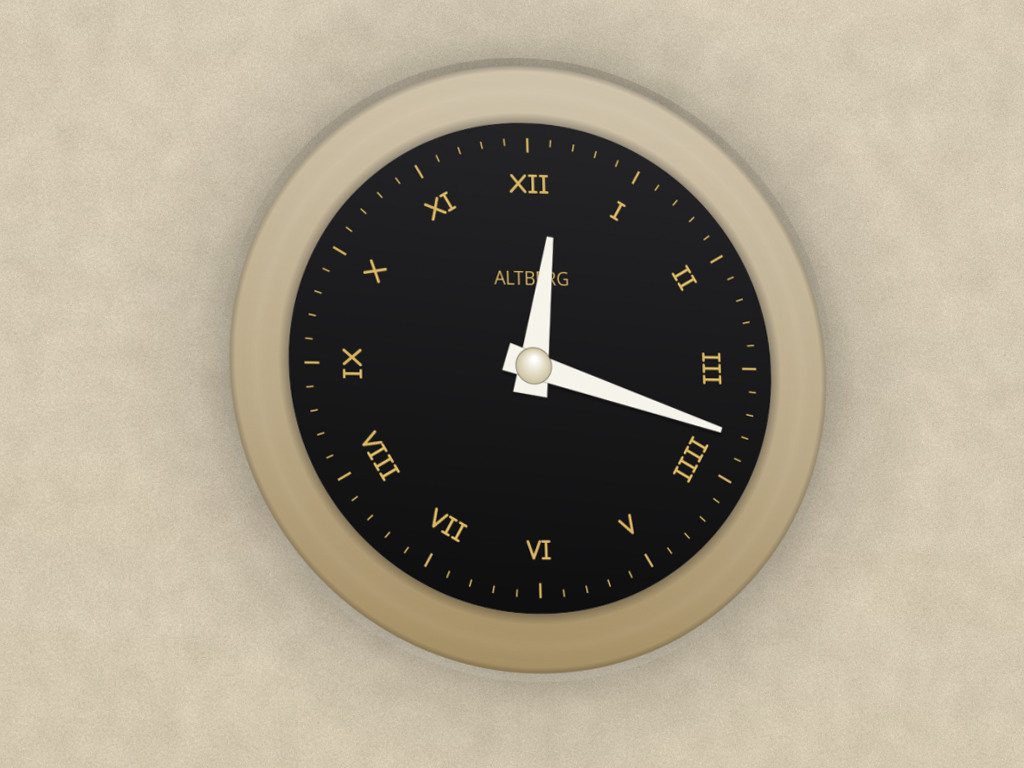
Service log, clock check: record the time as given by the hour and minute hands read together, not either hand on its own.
12:18
